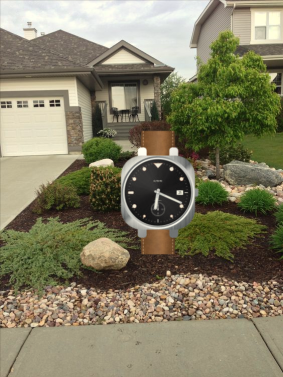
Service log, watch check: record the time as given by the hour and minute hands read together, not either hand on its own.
6:19
